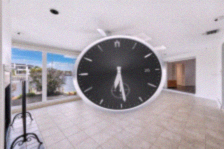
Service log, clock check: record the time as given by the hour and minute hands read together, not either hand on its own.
6:29
